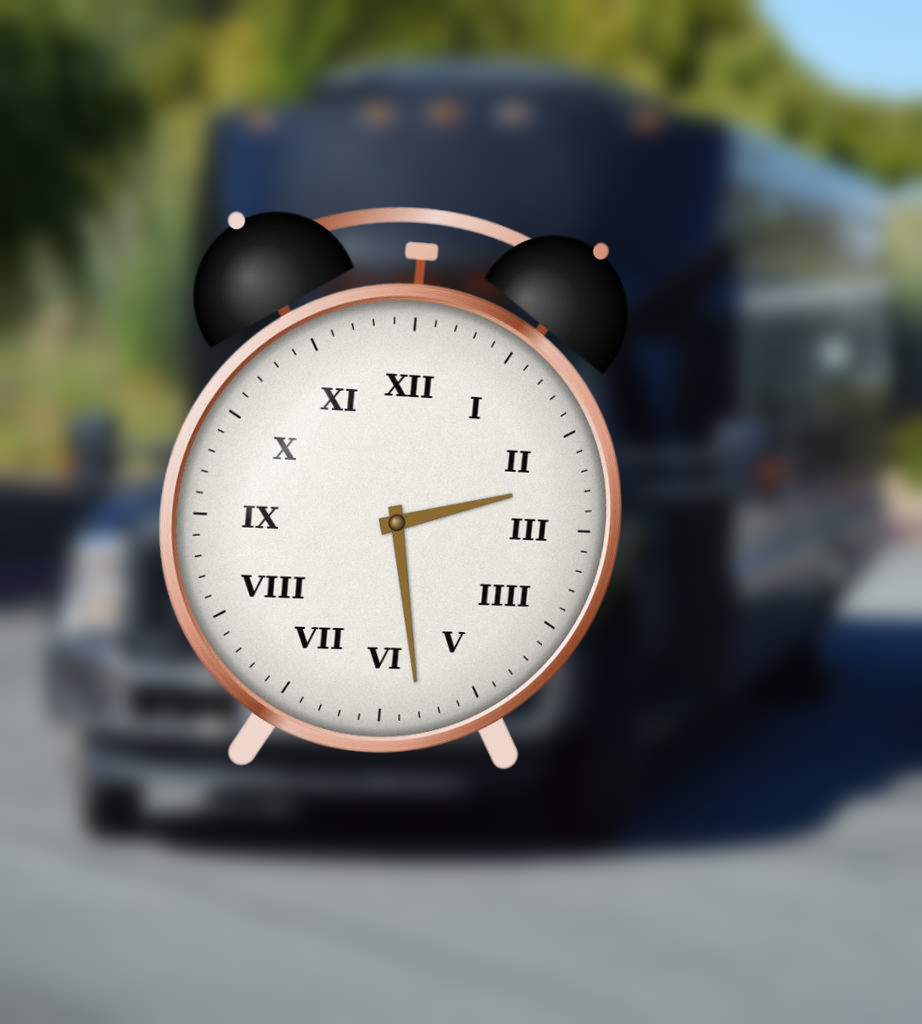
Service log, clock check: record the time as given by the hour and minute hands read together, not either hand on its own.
2:28
